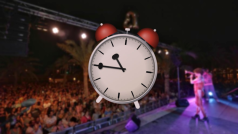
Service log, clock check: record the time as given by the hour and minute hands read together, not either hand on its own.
10:45
